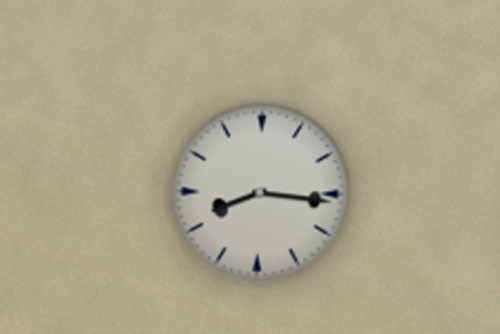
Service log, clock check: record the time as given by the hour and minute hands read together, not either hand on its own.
8:16
